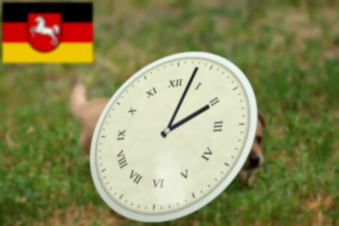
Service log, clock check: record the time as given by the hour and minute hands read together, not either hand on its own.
2:03
